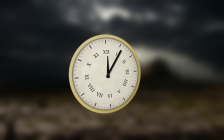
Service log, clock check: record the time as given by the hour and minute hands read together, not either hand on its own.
12:06
